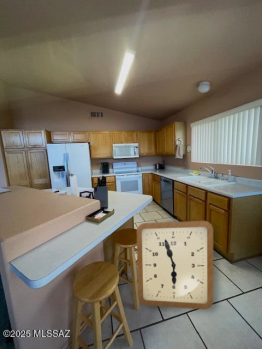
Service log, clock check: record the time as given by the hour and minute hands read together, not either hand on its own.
5:57
